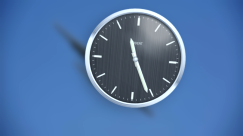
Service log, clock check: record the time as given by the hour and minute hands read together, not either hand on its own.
11:26
